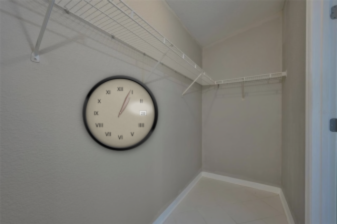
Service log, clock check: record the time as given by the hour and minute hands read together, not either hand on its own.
1:04
